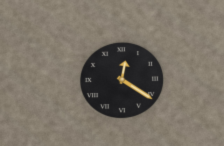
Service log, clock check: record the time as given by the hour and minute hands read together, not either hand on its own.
12:21
